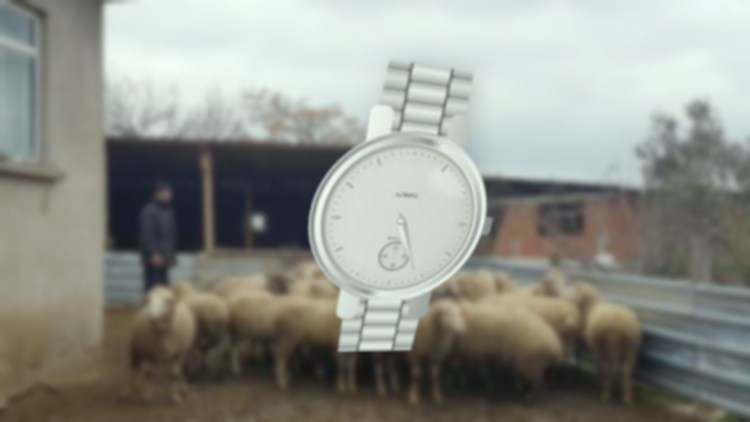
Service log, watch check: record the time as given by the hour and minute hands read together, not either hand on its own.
5:26
